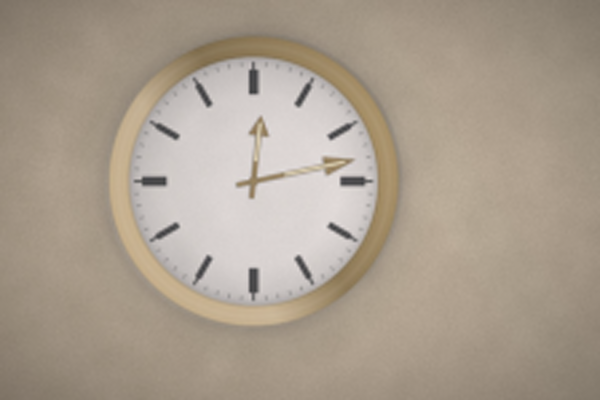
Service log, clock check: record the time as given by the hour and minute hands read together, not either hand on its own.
12:13
